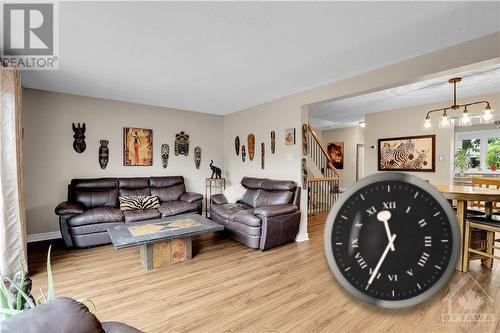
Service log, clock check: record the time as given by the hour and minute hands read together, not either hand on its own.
11:35
